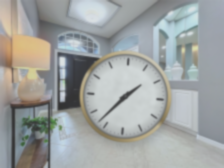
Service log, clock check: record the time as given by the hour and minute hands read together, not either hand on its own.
1:37
